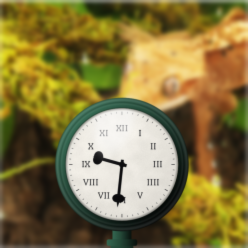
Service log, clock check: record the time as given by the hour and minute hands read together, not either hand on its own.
9:31
